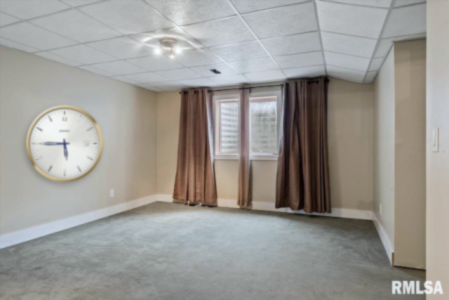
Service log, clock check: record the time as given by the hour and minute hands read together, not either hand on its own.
5:45
